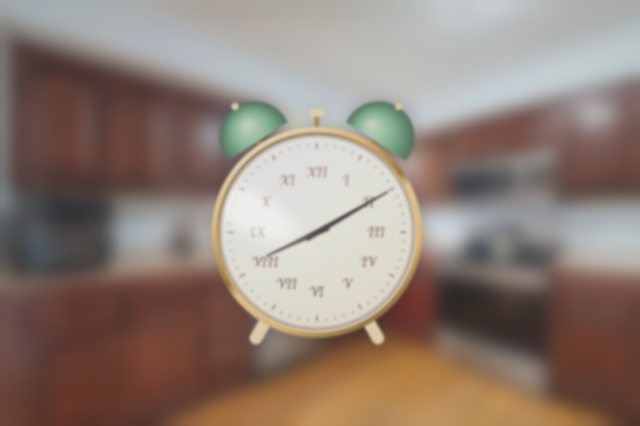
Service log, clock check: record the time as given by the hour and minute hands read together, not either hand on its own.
8:10
